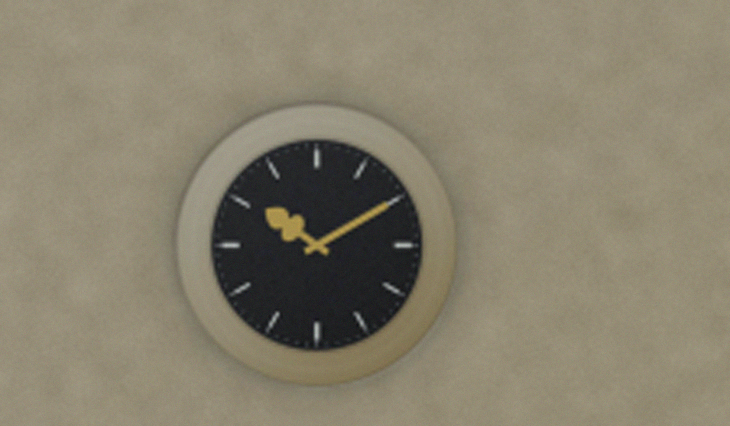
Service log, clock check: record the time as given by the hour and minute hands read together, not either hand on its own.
10:10
